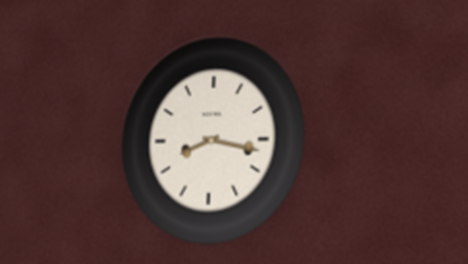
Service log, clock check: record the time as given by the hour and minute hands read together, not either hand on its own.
8:17
